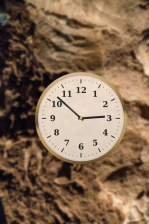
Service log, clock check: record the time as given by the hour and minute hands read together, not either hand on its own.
2:52
